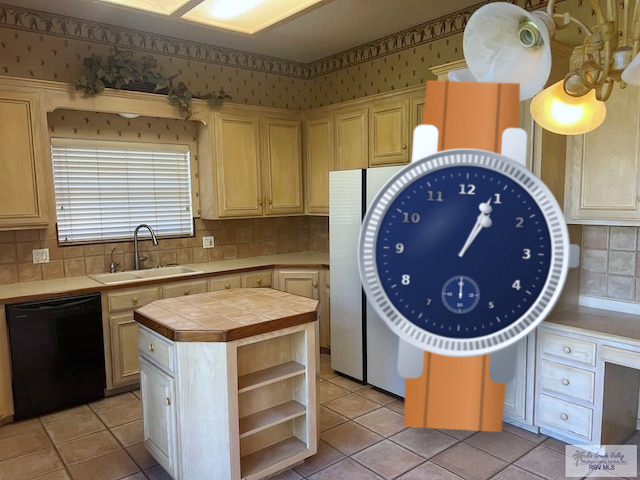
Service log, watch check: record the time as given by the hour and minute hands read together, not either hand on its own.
1:04
